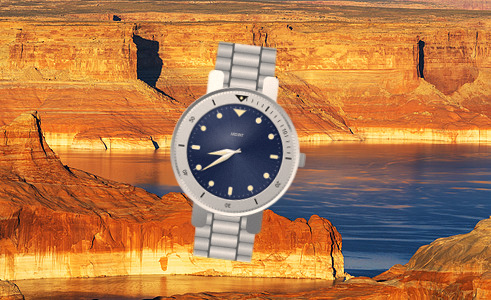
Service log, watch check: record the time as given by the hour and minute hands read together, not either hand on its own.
8:39
